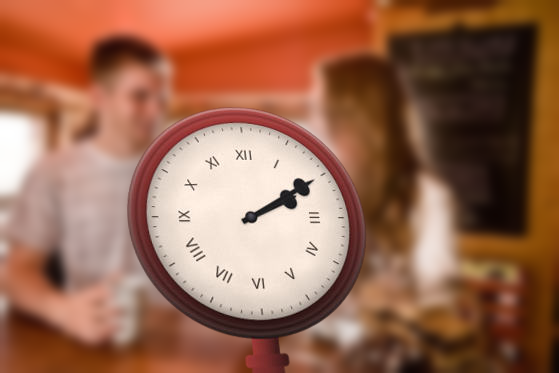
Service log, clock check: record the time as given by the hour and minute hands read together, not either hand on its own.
2:10
